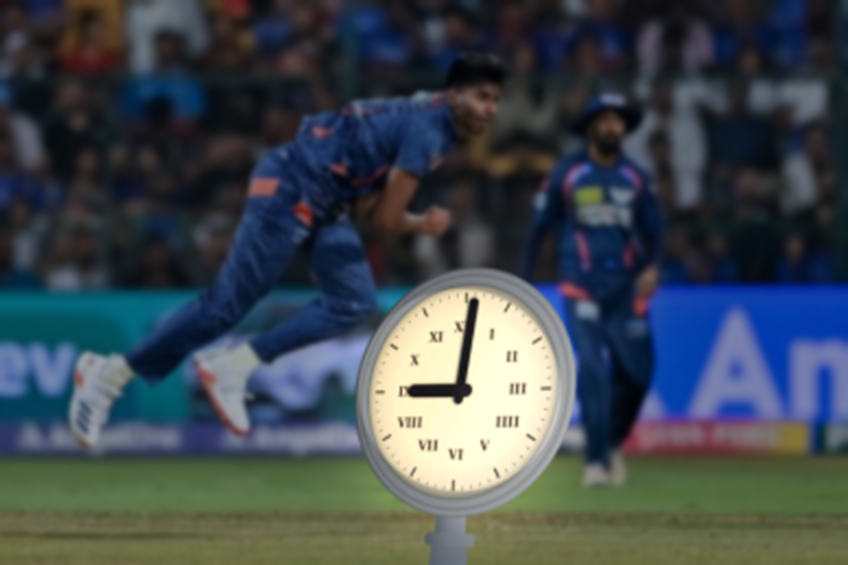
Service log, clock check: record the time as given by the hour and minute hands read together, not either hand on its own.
9:01
